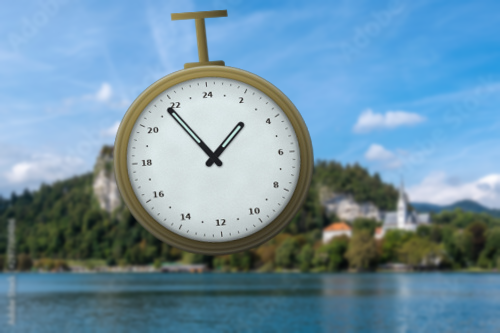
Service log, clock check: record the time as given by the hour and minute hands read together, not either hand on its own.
2:54
